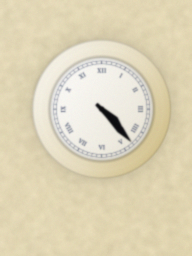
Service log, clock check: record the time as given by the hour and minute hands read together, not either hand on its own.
4:23
